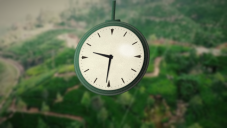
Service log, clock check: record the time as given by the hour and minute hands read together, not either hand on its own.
9:31
